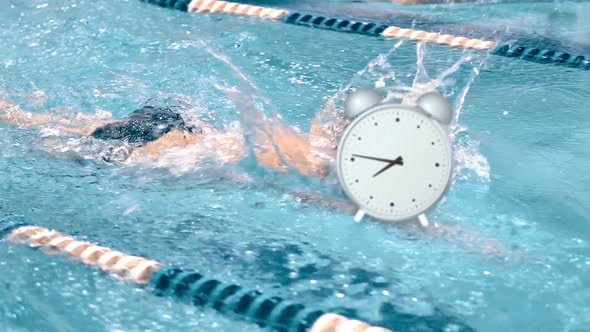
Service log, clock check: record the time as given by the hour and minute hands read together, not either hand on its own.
7:46
